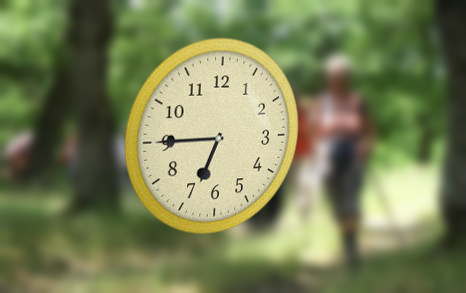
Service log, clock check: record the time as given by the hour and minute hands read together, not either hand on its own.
6:45
